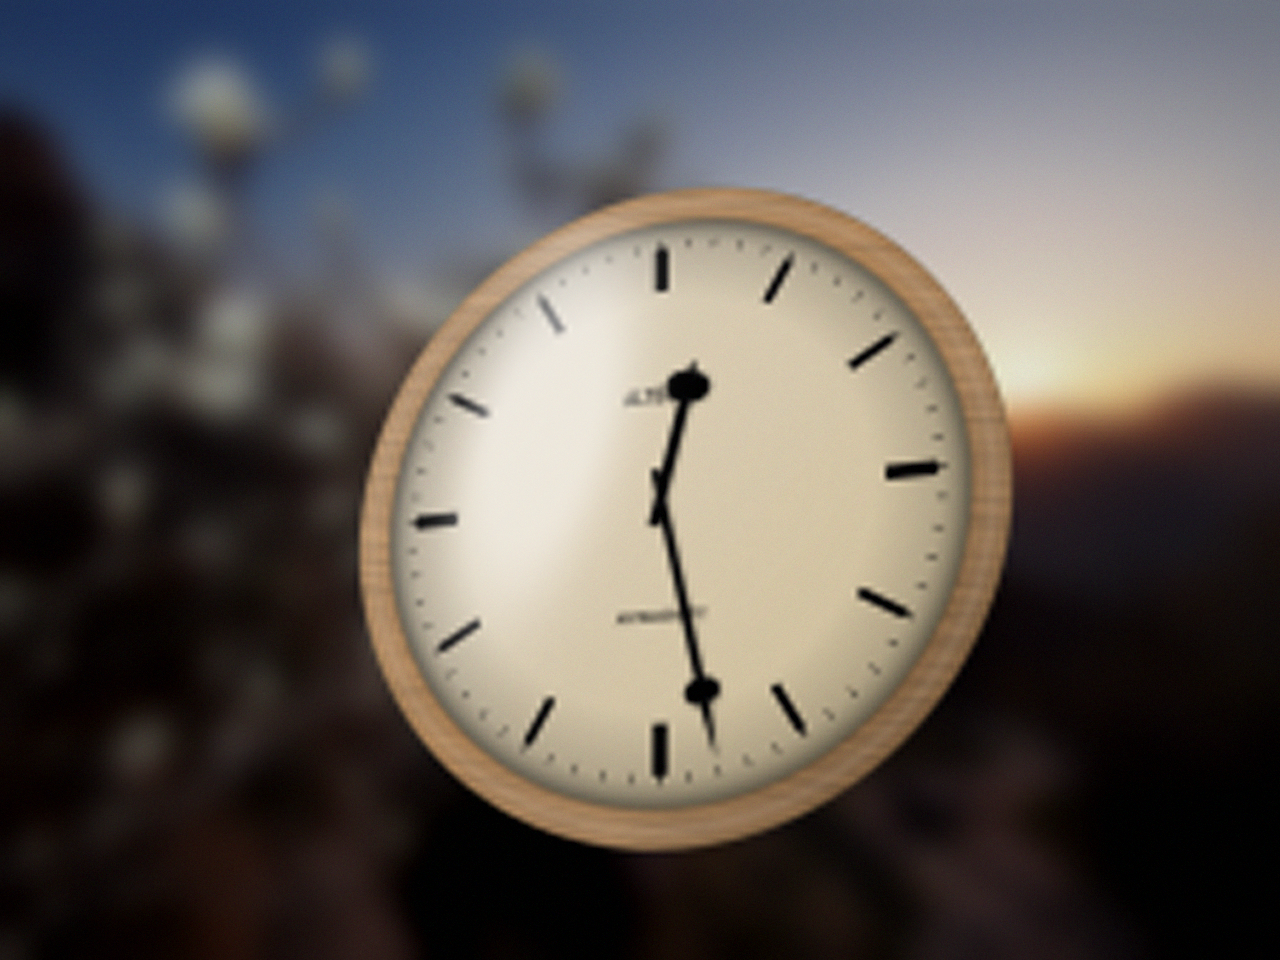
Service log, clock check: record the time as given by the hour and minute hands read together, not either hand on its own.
12:28
